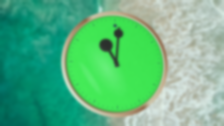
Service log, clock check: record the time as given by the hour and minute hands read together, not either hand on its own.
11:01
